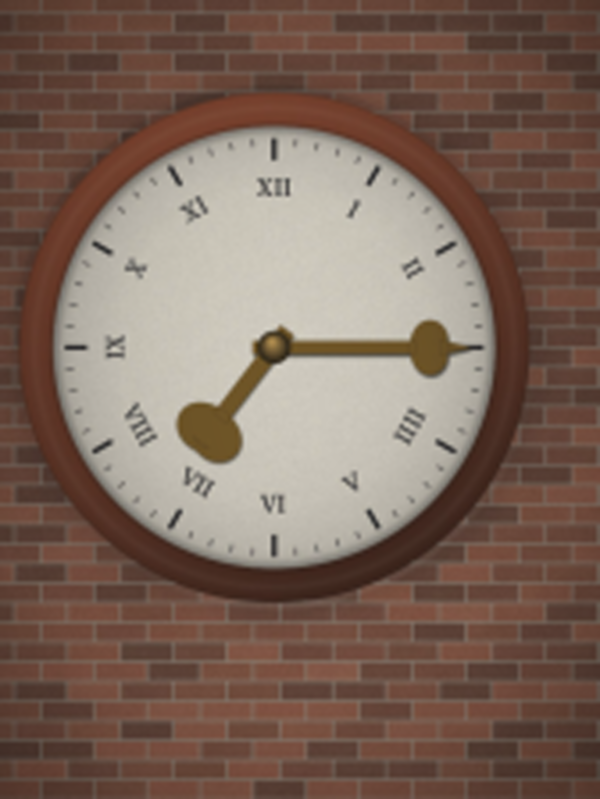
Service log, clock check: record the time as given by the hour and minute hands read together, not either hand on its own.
7:15
